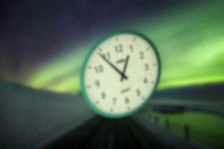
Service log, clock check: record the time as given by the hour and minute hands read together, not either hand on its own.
12:54
